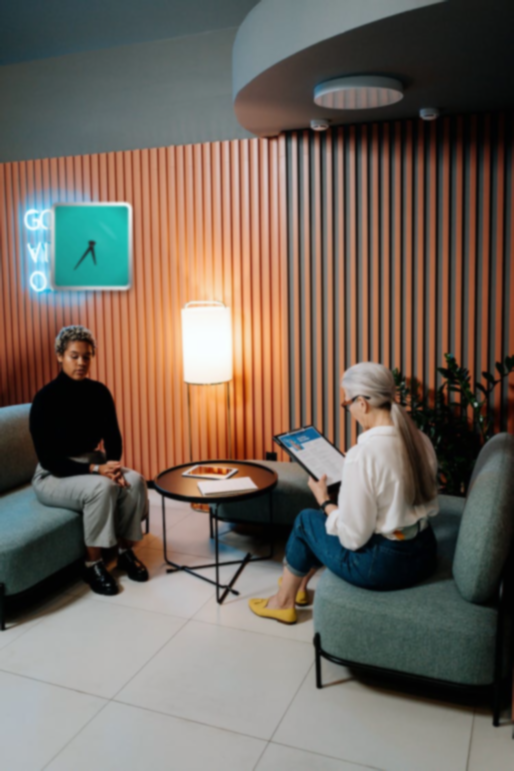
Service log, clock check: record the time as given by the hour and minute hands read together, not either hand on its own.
5:36
